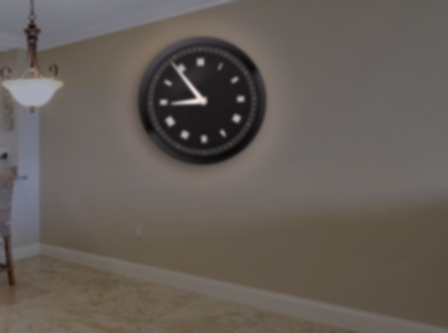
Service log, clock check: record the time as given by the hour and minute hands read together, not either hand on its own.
8:54
